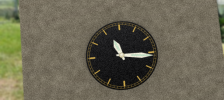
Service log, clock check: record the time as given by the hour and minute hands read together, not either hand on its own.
11:16
